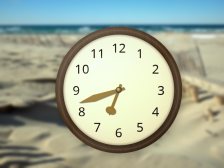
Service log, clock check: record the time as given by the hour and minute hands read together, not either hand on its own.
6:42
